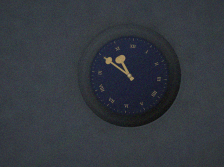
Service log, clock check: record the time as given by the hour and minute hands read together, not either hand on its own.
10:50
